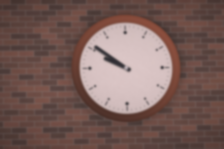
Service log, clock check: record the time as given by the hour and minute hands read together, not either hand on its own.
9:51
